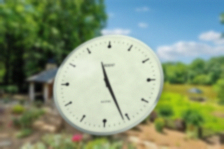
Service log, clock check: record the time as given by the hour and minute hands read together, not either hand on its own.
11:26
